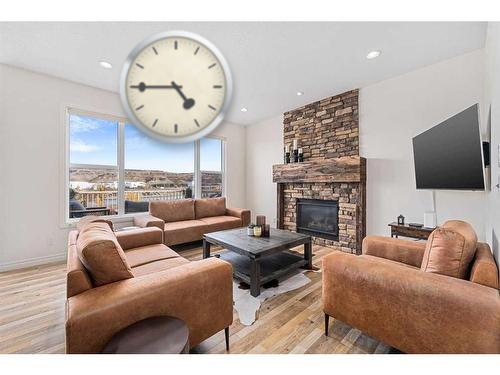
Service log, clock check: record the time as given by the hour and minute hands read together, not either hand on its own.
4:45
